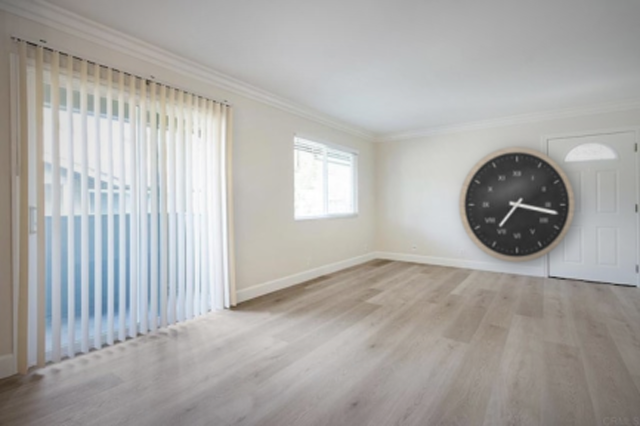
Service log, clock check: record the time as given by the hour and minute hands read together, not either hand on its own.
7:17
